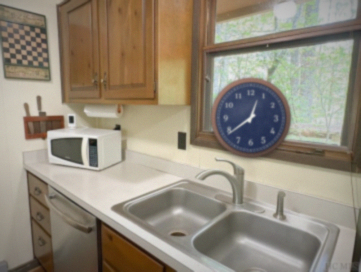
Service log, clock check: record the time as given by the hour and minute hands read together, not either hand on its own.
12:39
